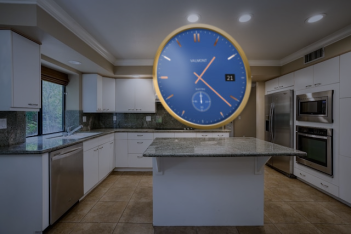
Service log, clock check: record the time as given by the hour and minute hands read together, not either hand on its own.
1:22
